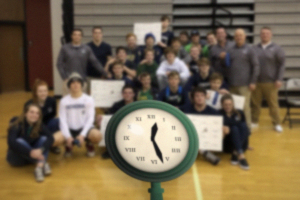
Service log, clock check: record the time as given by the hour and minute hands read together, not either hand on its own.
12:27
